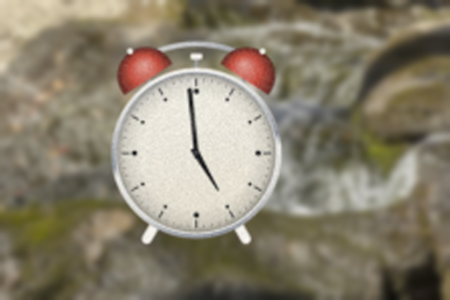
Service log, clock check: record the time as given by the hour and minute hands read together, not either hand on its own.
4:59
